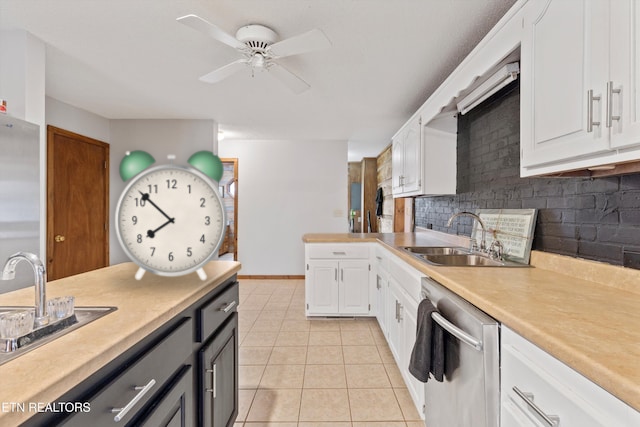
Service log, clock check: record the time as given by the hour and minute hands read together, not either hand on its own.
7:52
